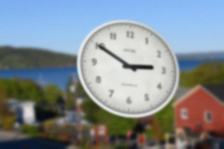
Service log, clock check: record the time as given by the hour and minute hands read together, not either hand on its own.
2:50
